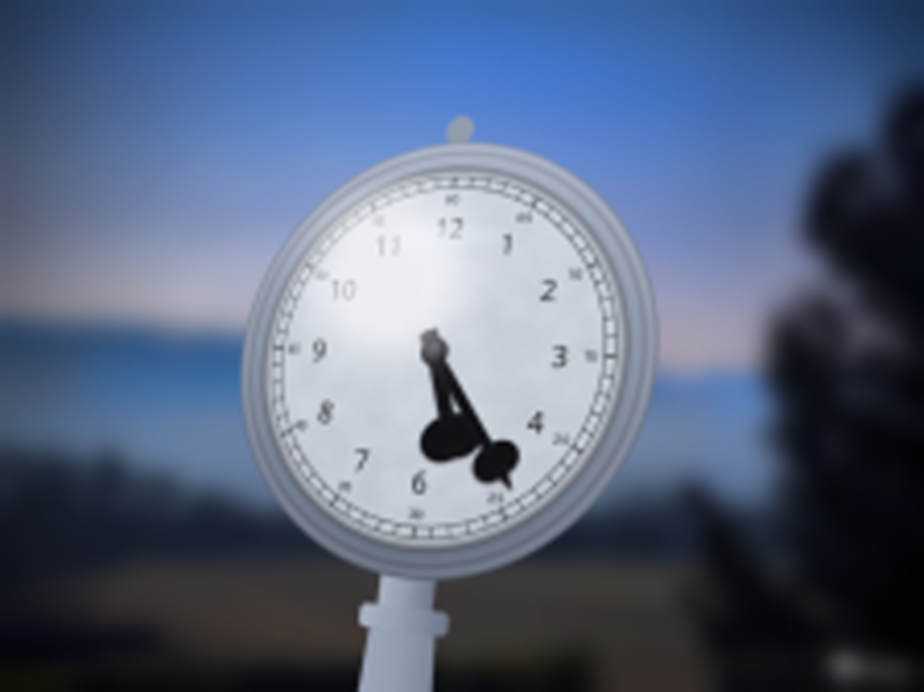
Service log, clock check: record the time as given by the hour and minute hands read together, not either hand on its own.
5:24
